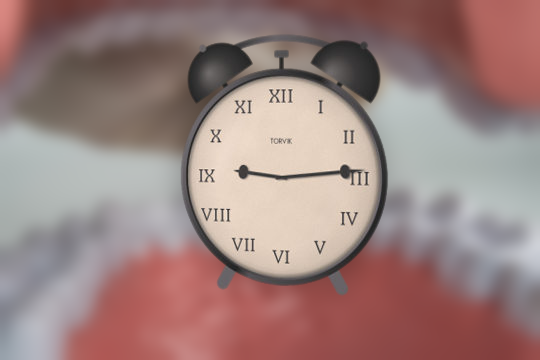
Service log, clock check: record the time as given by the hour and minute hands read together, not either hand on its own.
9:14
